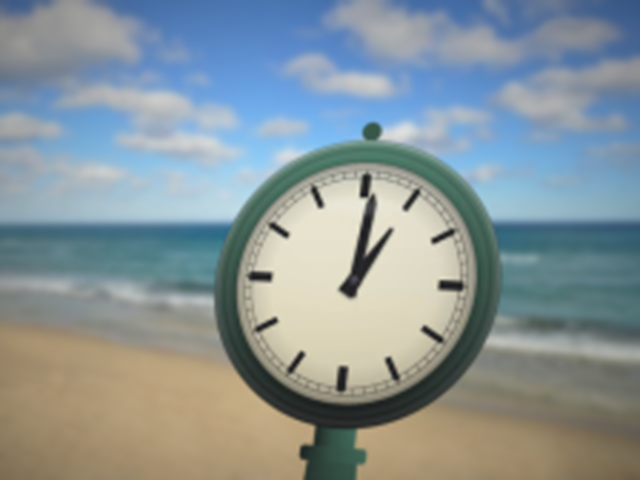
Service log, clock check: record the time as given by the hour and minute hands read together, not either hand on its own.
1:01
